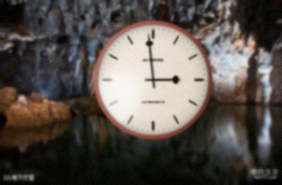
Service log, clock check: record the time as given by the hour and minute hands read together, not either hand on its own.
2:59
